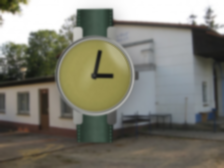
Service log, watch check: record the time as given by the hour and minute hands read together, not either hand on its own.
3:02
